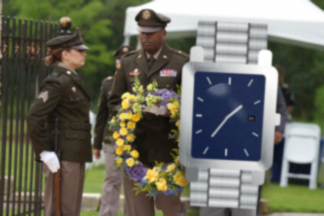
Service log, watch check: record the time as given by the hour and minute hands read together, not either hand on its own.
1:36
